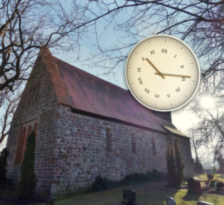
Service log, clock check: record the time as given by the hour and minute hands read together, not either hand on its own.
10:14
